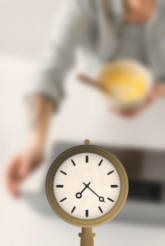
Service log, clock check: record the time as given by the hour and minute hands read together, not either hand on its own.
7:22
